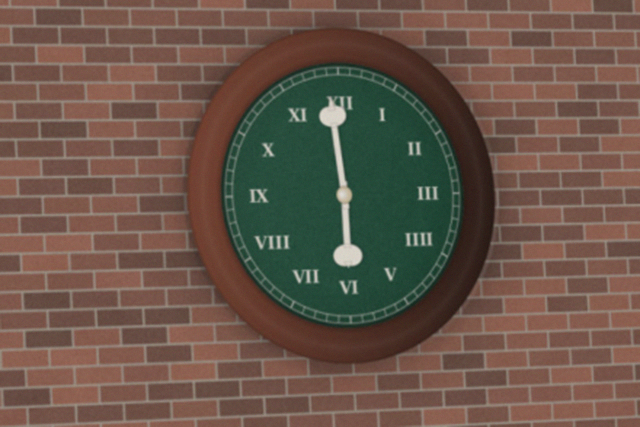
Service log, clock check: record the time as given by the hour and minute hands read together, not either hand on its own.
5:59
